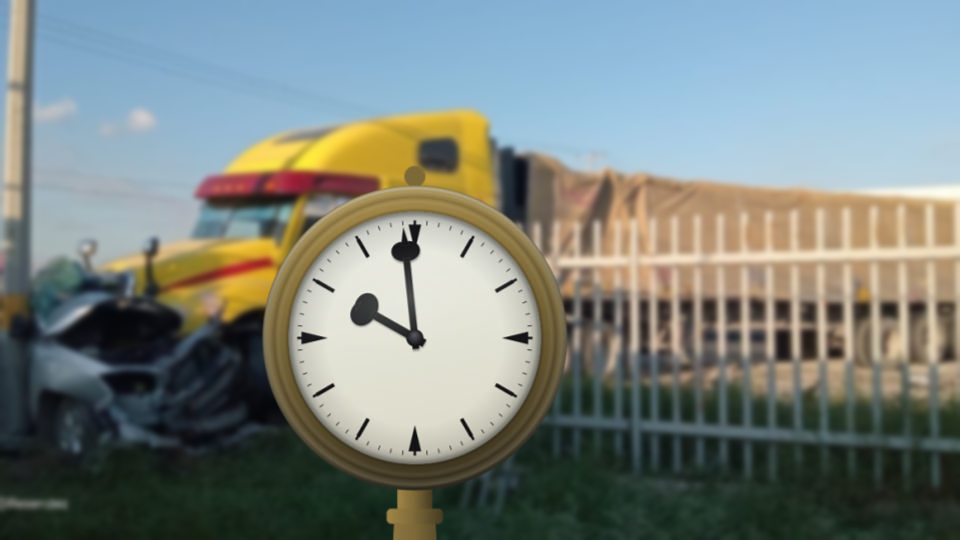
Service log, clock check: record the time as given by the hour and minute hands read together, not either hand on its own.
9:59
